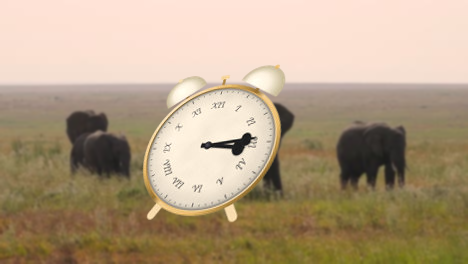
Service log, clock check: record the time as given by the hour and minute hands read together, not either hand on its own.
3:14
